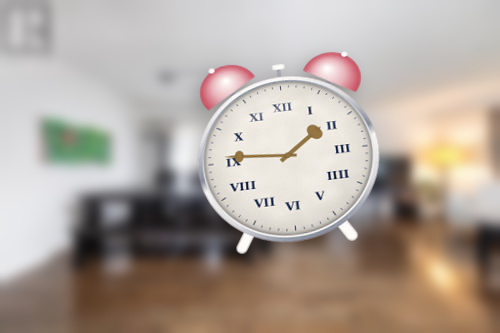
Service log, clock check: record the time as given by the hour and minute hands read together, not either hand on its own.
1:46
